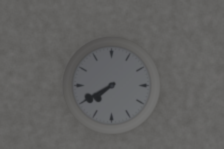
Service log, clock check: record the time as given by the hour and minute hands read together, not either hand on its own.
7:40
